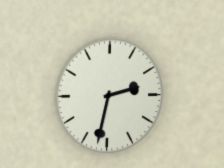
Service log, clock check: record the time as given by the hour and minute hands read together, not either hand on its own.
2:32
